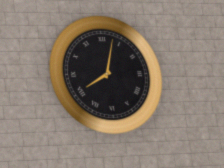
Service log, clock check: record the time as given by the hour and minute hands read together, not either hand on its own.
8:03
